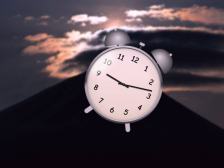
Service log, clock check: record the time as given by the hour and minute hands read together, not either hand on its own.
9:13
